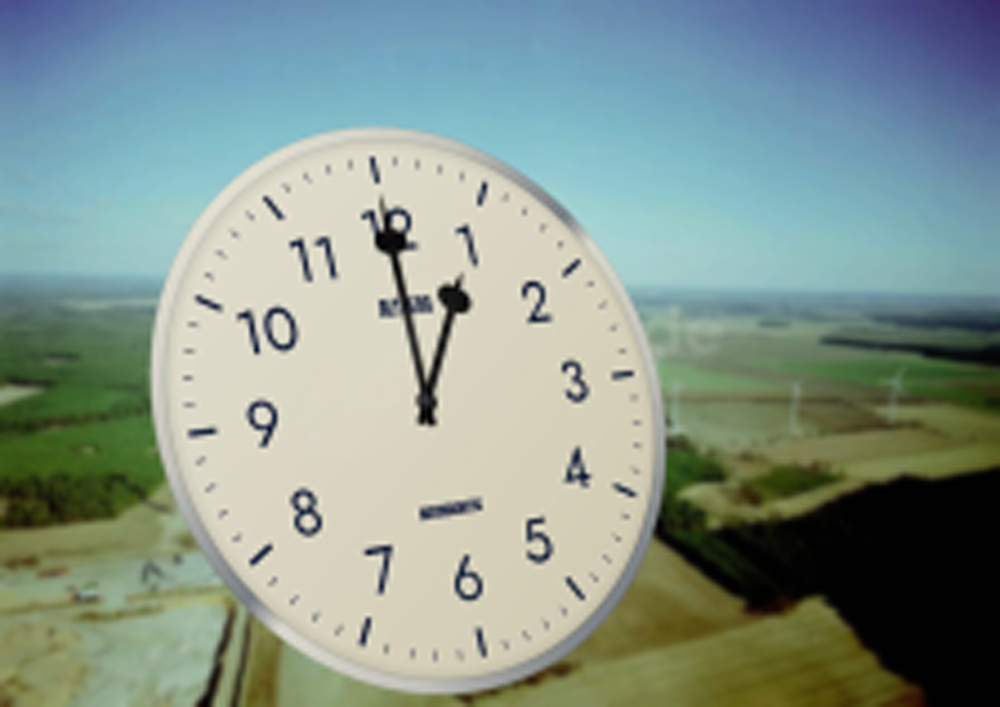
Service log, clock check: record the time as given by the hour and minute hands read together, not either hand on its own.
1:00
